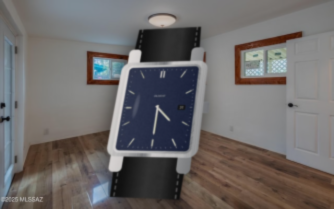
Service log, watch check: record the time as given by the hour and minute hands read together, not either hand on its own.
4:30
